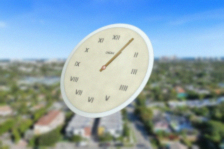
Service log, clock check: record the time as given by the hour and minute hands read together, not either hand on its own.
1:05
